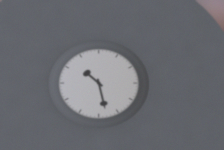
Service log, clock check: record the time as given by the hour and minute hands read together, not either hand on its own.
10:28
